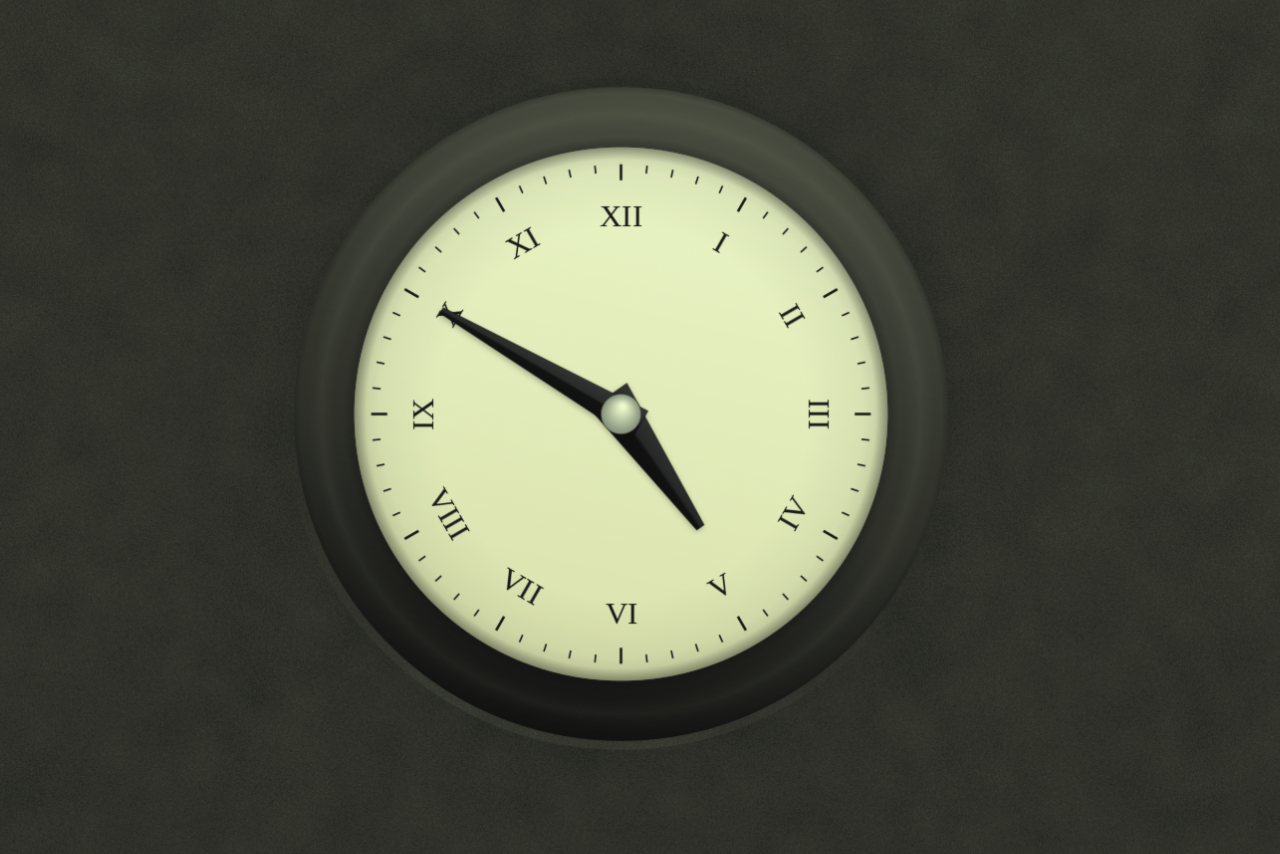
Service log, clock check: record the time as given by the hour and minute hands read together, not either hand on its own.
4:50
